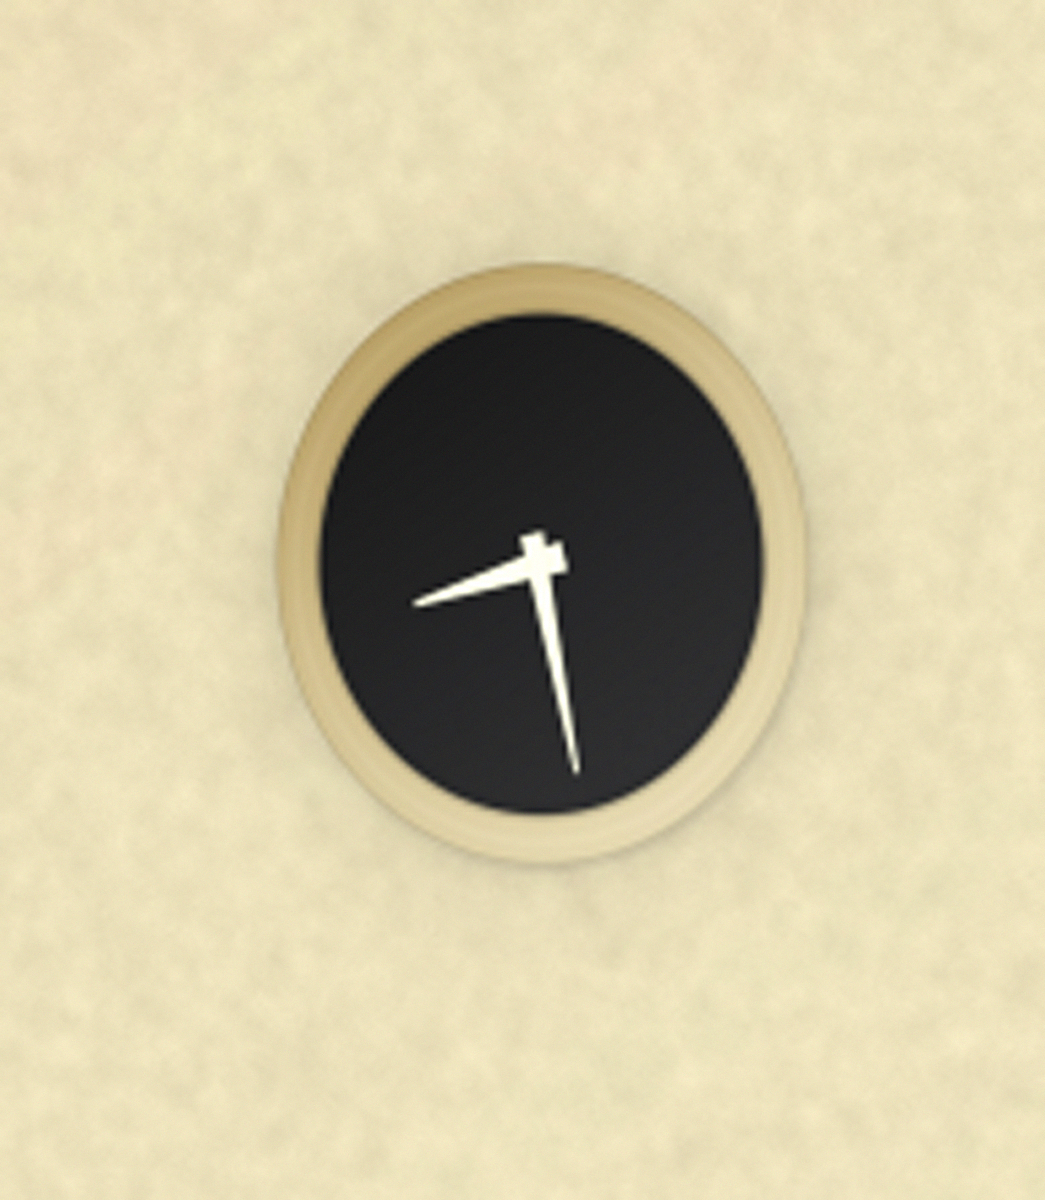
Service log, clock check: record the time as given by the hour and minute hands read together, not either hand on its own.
8:28
